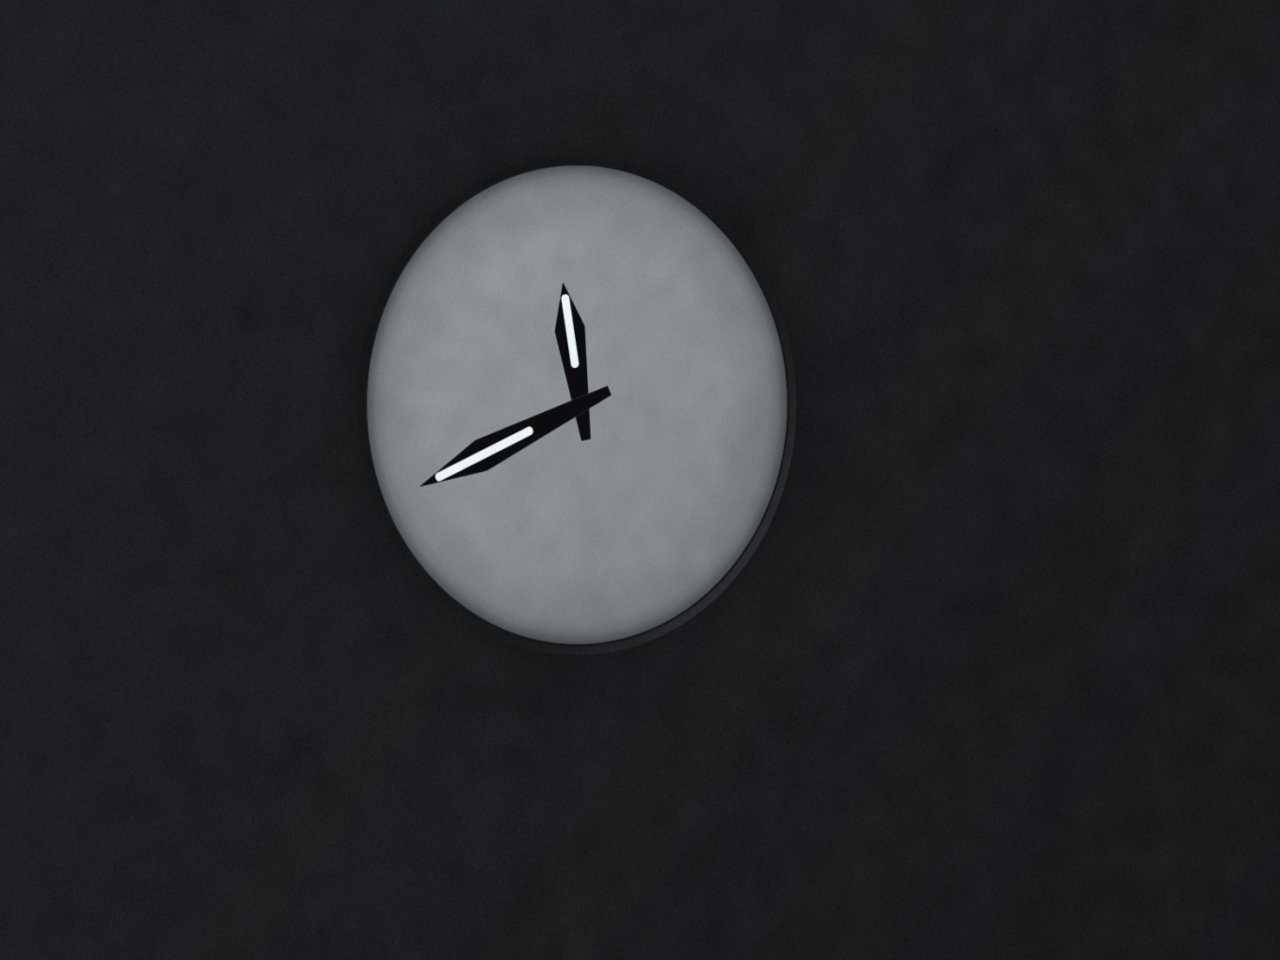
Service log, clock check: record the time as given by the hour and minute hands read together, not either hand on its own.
11:41
